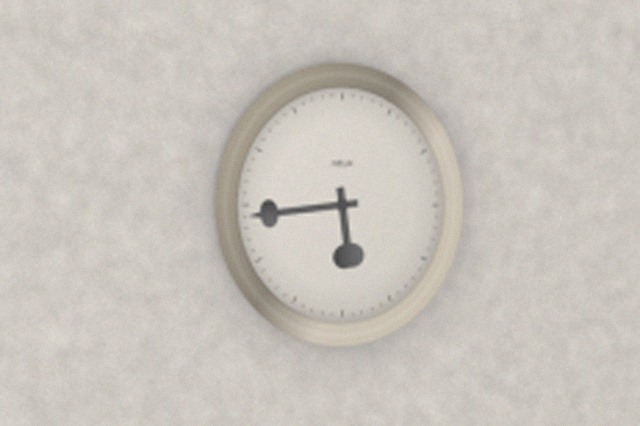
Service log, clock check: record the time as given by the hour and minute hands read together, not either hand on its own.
5:44
